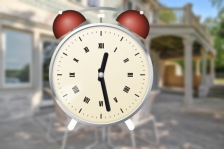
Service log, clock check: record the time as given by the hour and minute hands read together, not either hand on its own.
12:28
